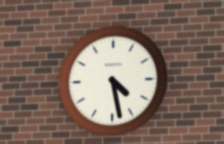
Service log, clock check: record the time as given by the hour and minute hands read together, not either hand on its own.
4:28
